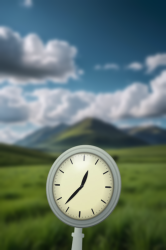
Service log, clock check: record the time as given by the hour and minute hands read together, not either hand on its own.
12:37
